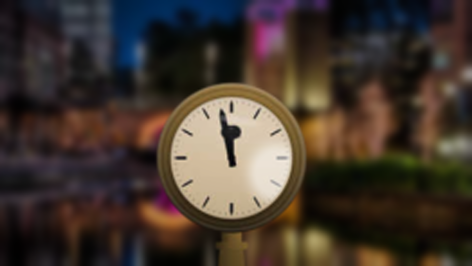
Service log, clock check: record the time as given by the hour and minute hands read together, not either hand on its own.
11:58
